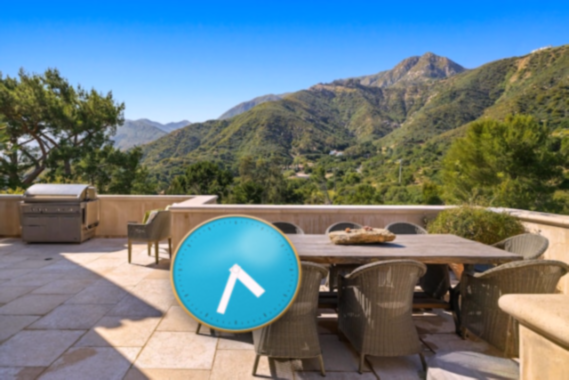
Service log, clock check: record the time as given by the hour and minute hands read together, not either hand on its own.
4:33
